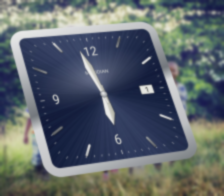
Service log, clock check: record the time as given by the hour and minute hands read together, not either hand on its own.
5:58
